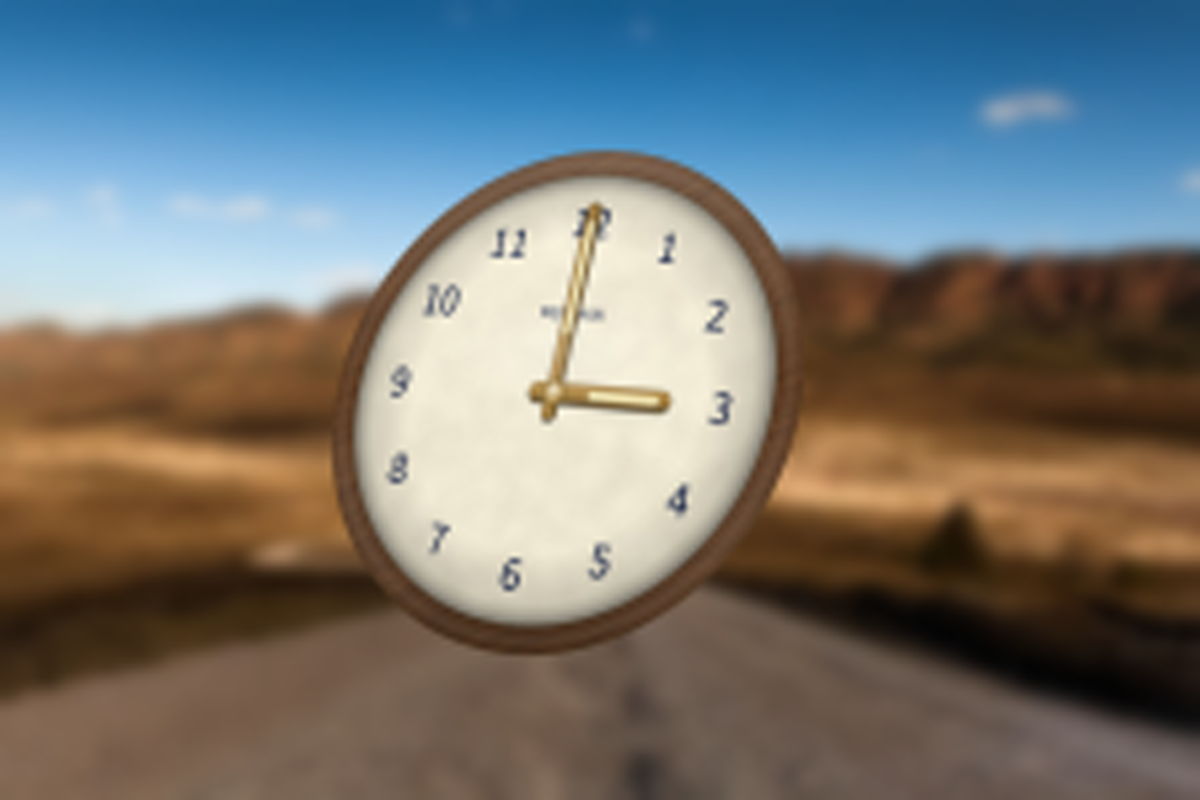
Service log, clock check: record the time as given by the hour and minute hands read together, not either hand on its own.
3:00
